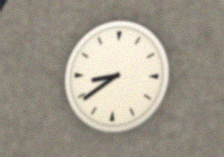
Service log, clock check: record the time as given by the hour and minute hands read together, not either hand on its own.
8:39
